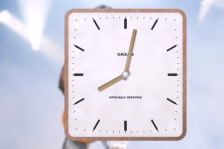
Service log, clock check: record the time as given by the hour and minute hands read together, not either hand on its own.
8:02
